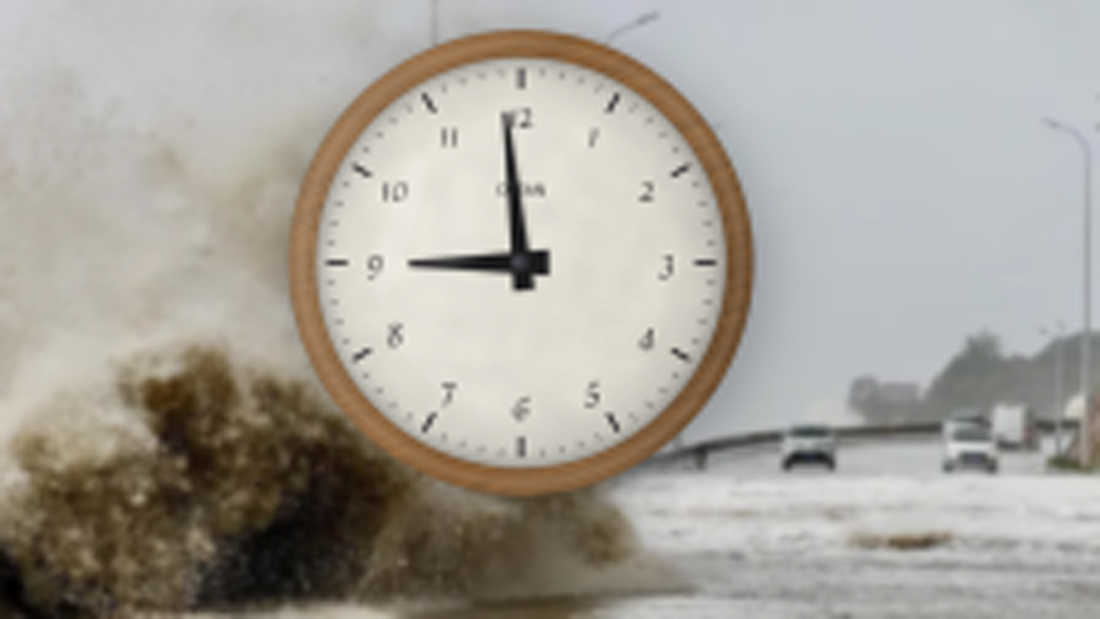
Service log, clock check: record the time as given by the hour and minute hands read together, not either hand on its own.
8:59
